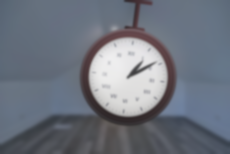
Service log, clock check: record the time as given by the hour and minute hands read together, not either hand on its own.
1:09
